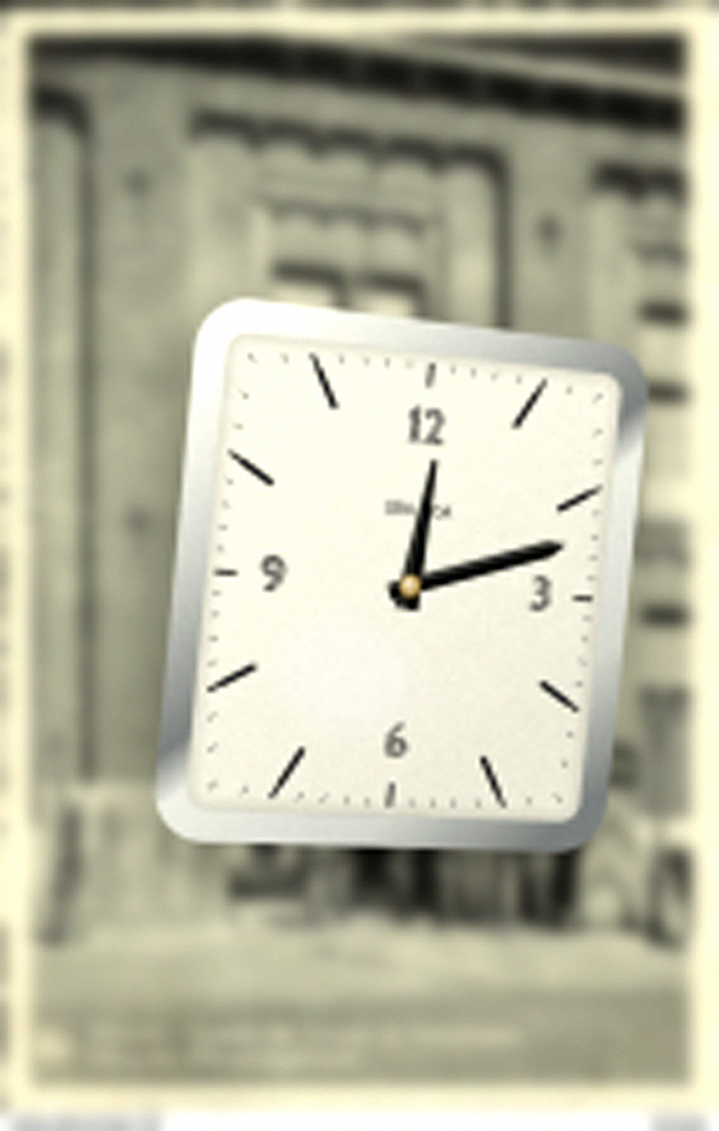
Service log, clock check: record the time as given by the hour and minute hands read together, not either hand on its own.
12:12
